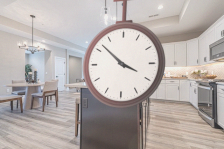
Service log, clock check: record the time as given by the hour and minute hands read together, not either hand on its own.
3:52
